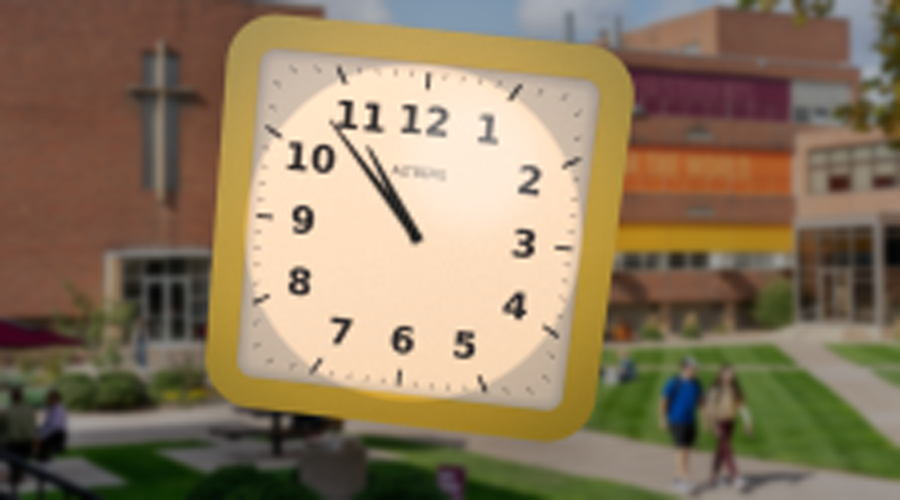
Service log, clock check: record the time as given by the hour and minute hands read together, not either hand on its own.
10:53
